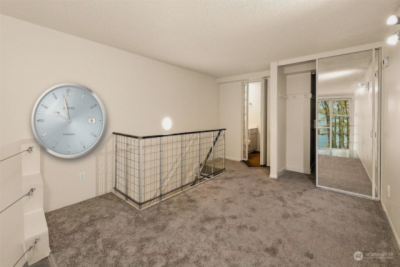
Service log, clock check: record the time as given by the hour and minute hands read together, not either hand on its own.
9:58
